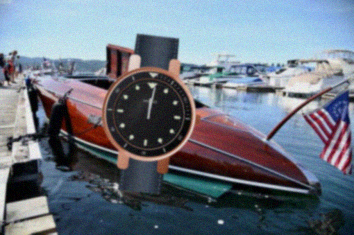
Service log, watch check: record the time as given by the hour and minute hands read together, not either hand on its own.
12:01
